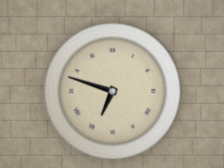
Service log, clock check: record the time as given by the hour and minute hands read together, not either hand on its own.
6:48
